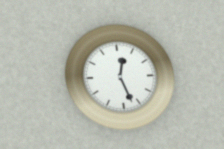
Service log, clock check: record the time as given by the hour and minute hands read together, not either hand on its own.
12:27
